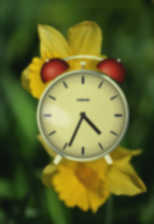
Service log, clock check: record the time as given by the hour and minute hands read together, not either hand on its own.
4:34
